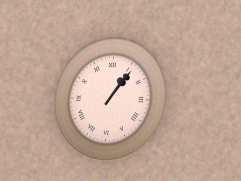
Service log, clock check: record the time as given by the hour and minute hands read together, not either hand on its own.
1:06
